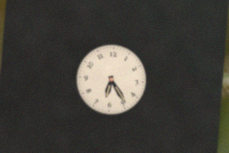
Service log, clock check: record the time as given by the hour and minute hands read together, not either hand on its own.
6:24
